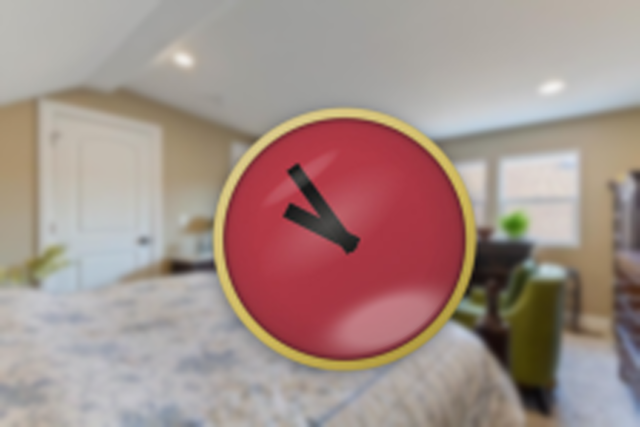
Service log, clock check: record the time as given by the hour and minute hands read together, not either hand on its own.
9:54
